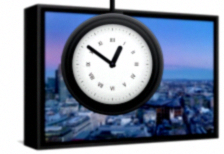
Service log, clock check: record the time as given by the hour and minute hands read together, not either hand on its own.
12:51
